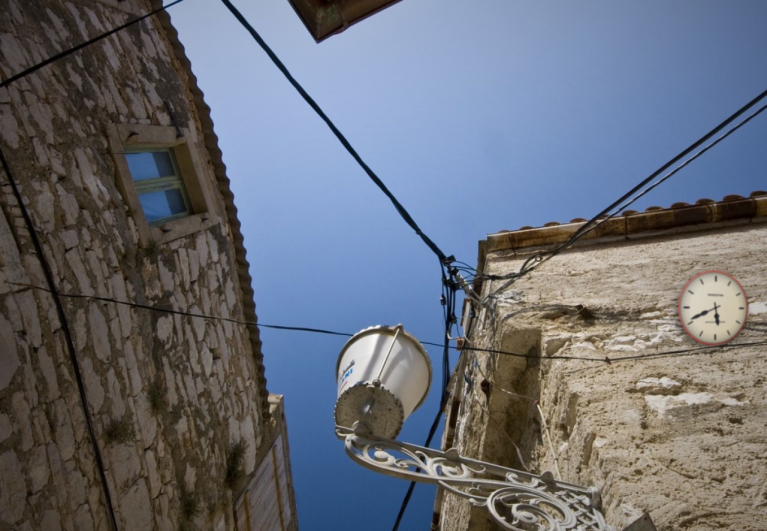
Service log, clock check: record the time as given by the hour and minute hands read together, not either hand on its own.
5:41
